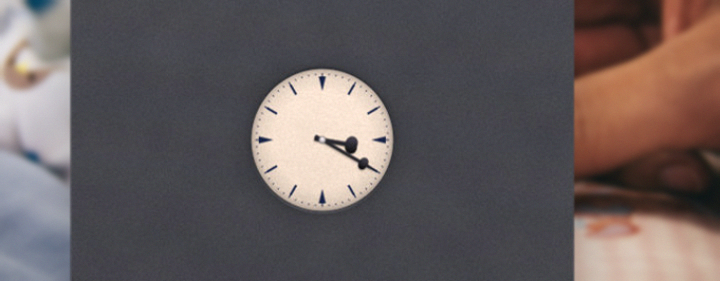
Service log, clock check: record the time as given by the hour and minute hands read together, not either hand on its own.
3:20
